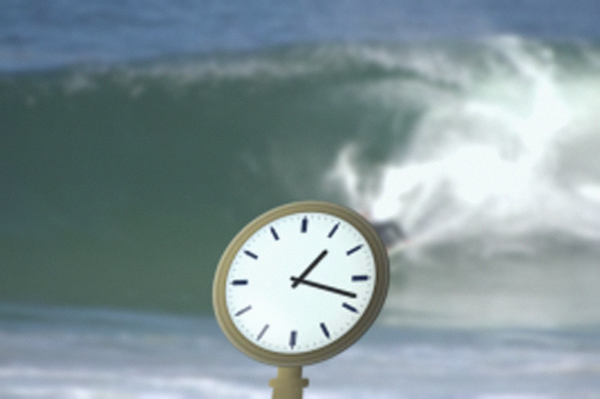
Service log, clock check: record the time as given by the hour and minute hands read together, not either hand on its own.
1:18
